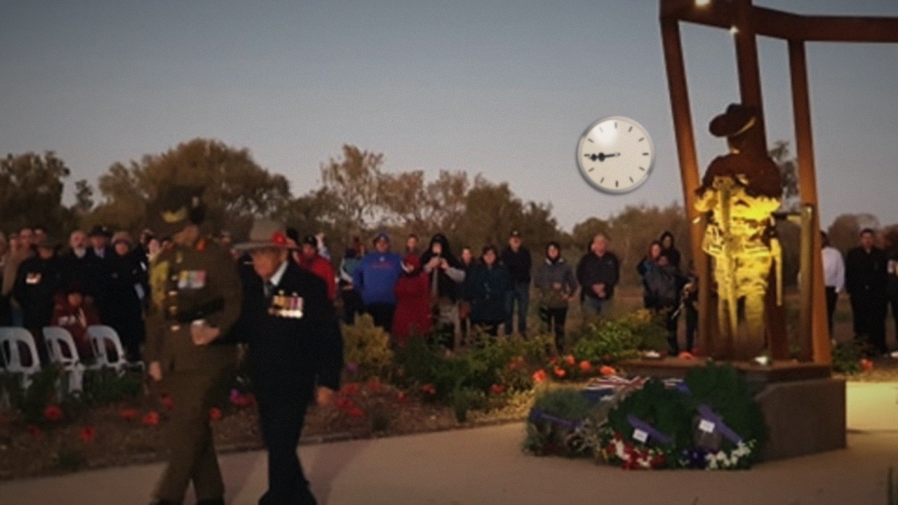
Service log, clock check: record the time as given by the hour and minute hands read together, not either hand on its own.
8:44
